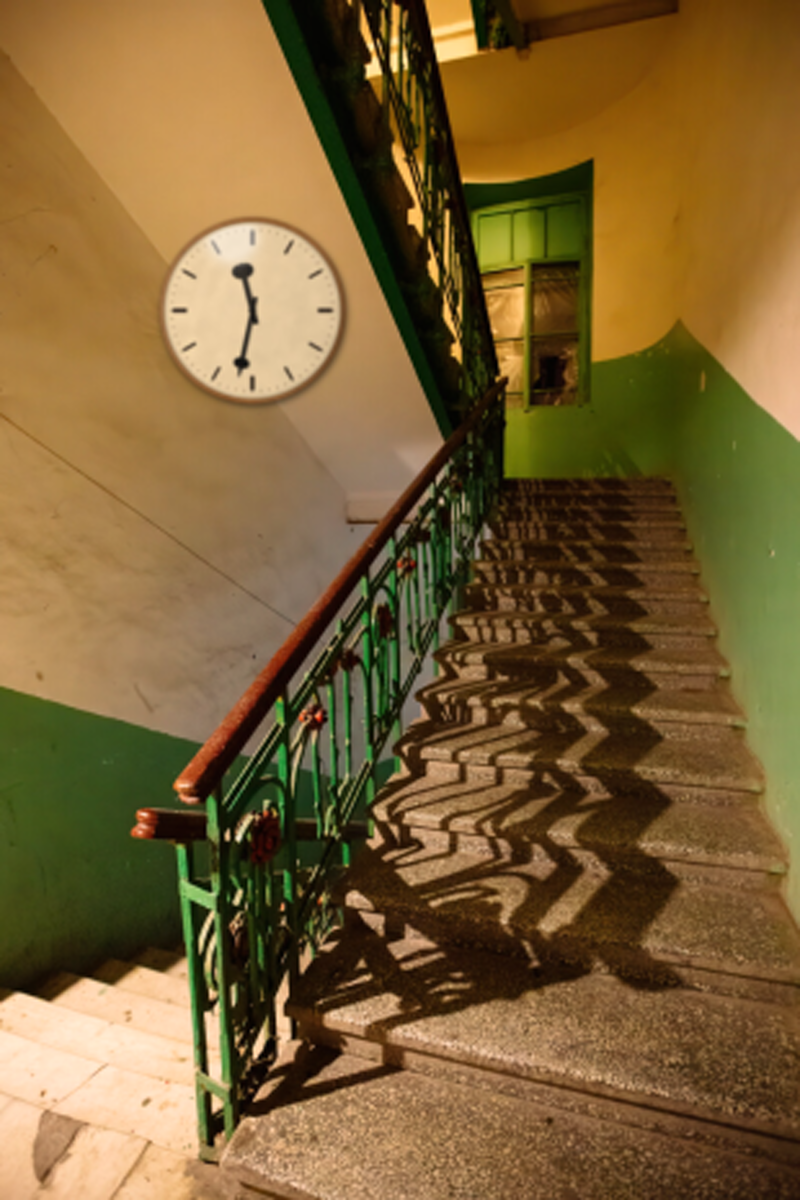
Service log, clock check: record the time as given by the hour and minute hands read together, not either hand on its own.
11:32
